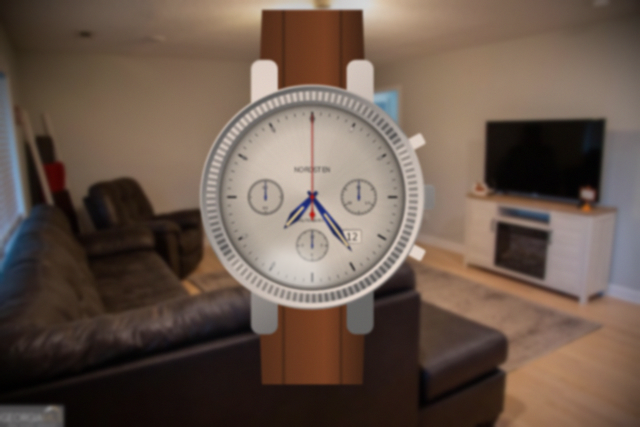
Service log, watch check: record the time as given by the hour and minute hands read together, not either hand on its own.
7:24
